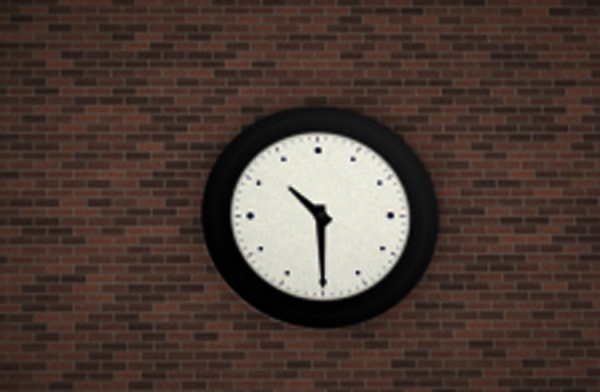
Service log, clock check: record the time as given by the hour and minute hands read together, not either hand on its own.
10:30
